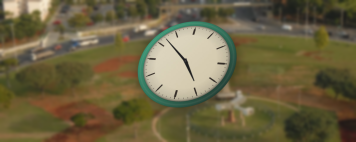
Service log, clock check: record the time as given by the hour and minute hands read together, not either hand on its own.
4:52
